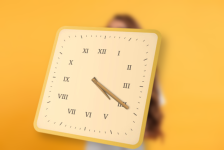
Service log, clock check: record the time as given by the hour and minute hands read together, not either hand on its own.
4:20
